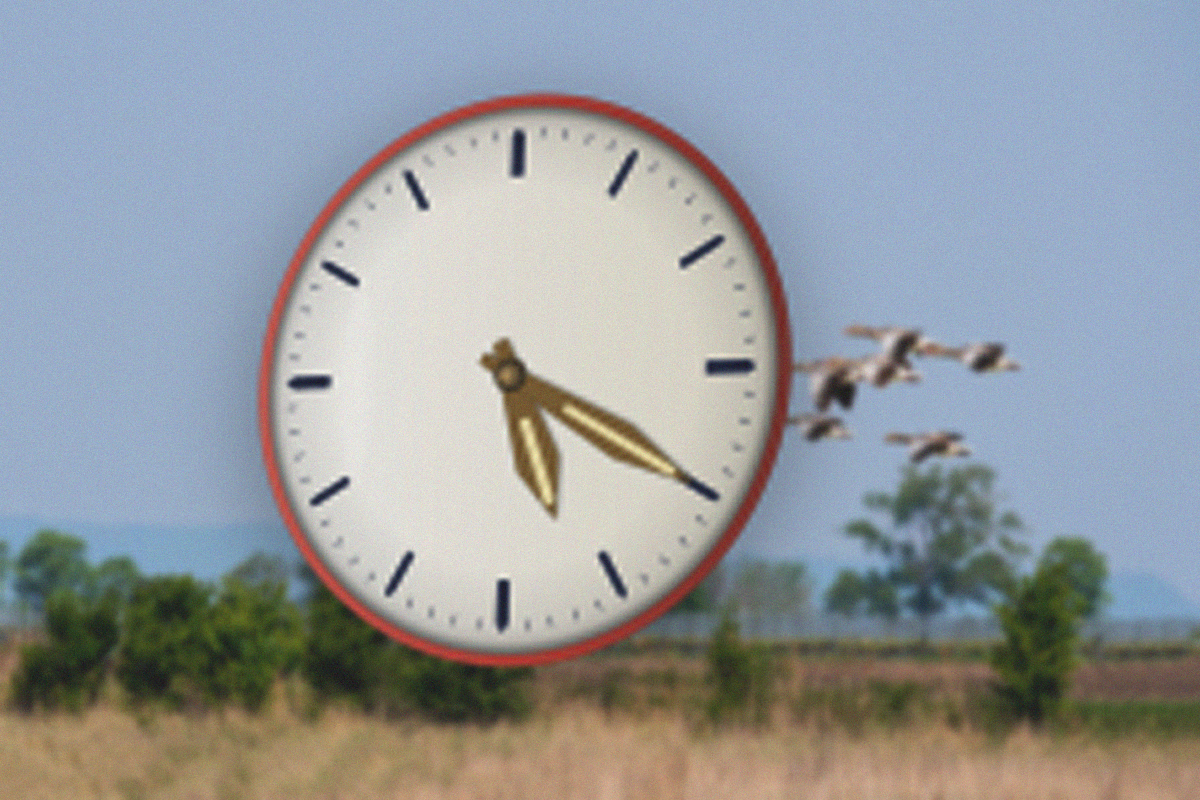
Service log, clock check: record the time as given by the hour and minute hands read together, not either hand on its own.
5:20
